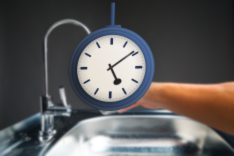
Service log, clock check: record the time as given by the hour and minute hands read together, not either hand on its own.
5:09
